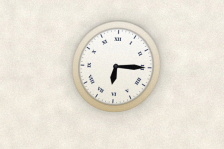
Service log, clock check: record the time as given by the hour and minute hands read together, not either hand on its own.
6:15
